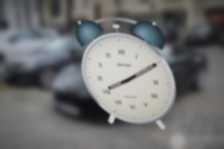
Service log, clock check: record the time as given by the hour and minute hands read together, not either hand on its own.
8:10
